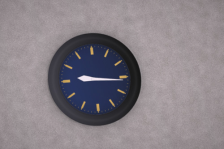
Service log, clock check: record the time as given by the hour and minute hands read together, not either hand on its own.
9:16
